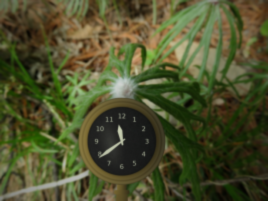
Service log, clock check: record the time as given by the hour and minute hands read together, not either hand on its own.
11:39
